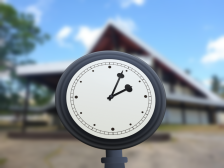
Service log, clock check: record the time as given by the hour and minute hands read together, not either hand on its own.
2:04
